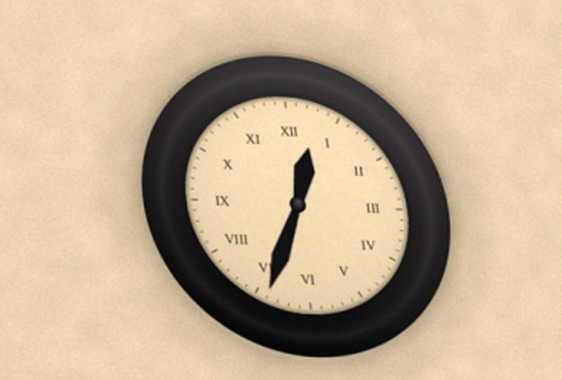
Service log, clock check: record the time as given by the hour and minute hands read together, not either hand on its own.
12:34
